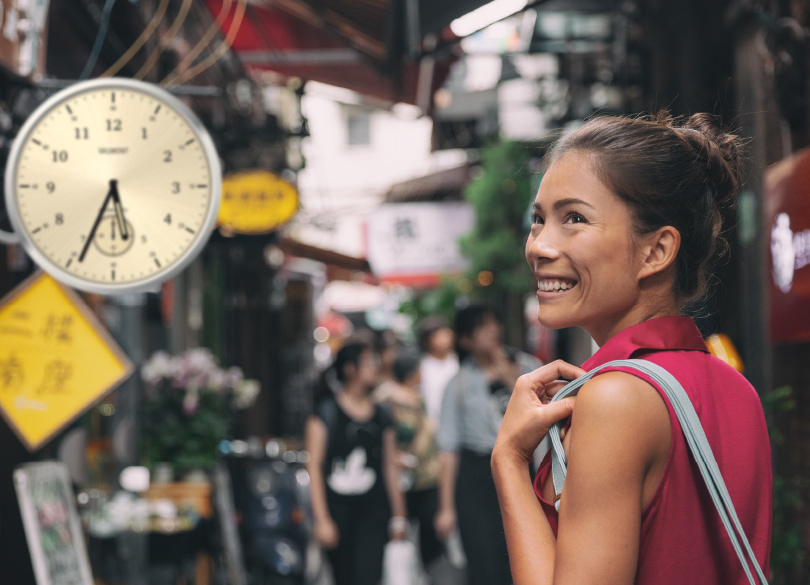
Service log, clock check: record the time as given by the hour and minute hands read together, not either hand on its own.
5:34
